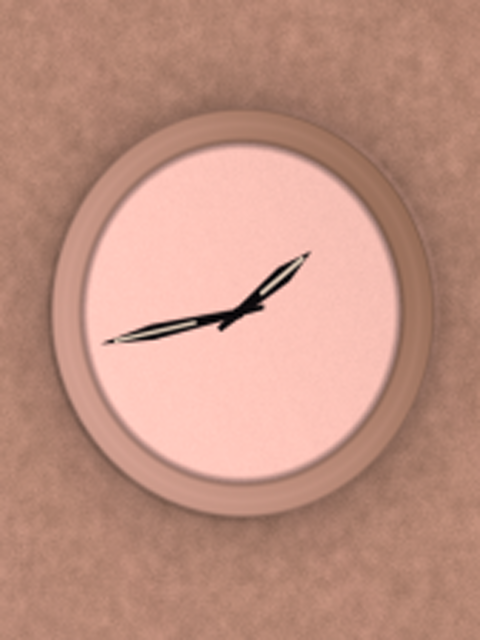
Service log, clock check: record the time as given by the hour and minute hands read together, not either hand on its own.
1:43
